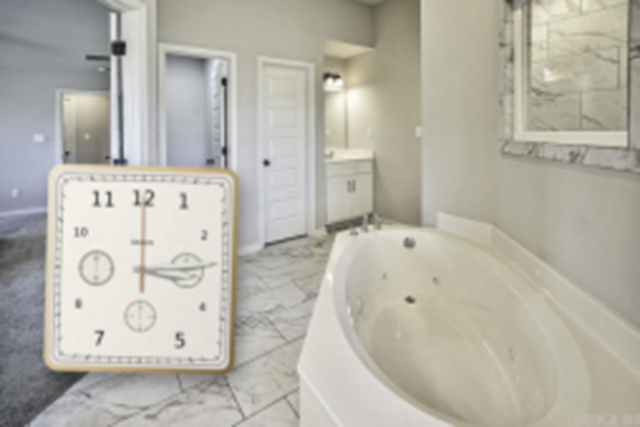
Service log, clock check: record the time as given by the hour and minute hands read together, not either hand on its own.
3:14
